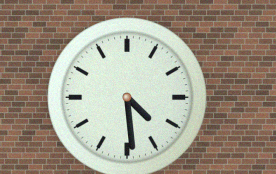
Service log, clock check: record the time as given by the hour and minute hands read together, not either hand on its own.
4:29
